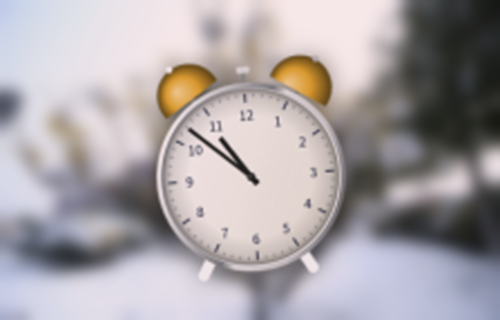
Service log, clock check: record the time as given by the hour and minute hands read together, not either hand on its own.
10:52
